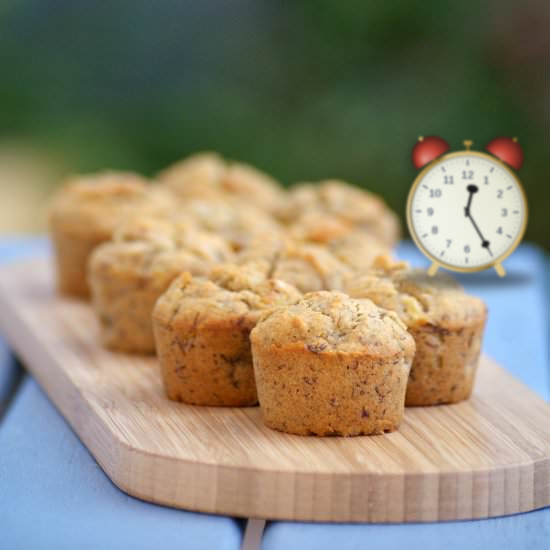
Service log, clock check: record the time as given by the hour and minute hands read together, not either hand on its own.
12:25
